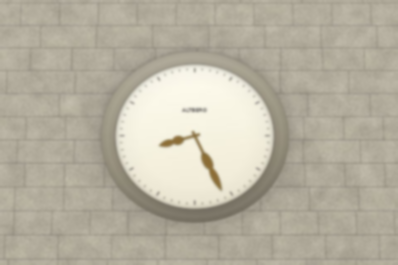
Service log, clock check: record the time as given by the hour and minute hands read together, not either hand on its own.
8:26
